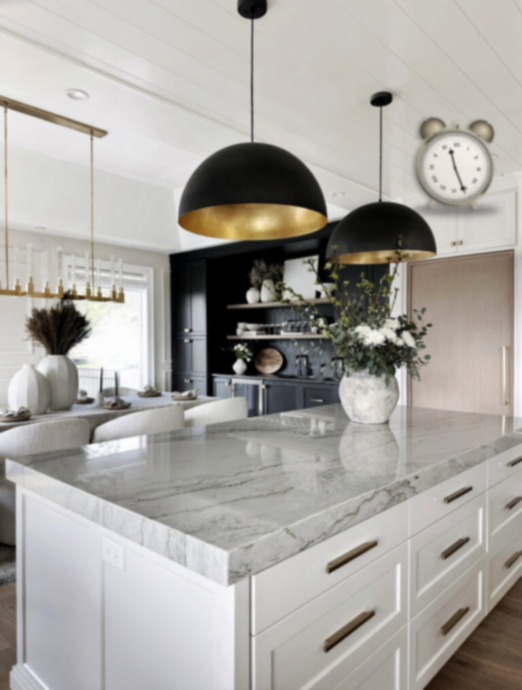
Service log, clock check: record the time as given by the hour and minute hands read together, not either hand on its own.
11:26
